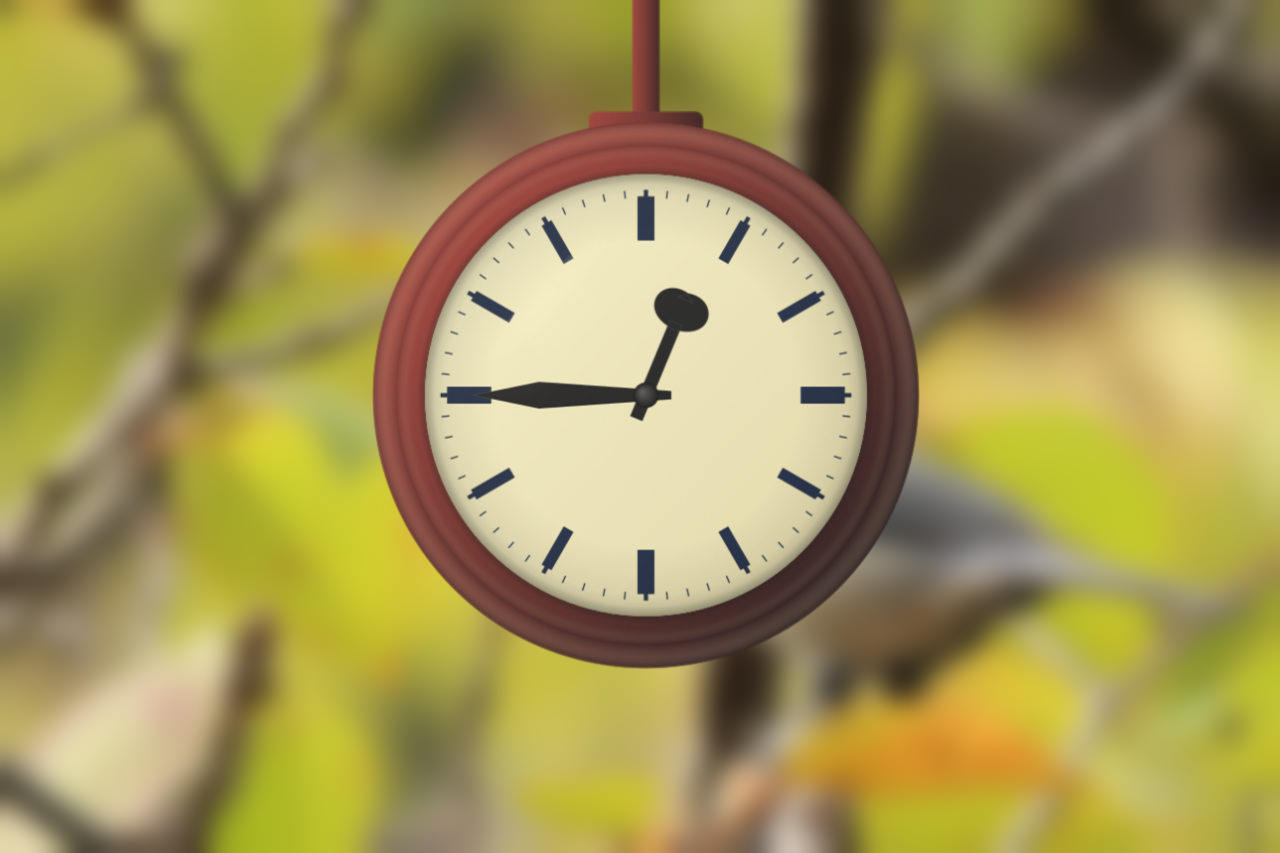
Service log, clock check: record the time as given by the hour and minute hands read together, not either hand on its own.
12:45
